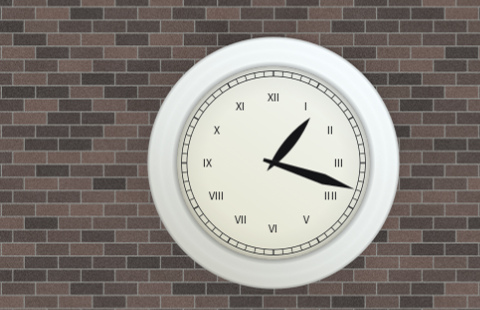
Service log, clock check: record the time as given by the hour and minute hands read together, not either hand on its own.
1:18
